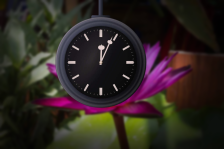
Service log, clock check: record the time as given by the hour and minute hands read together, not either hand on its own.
12:04
